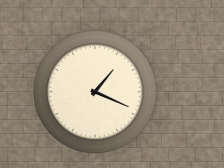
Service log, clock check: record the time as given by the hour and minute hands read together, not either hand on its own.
1:19
